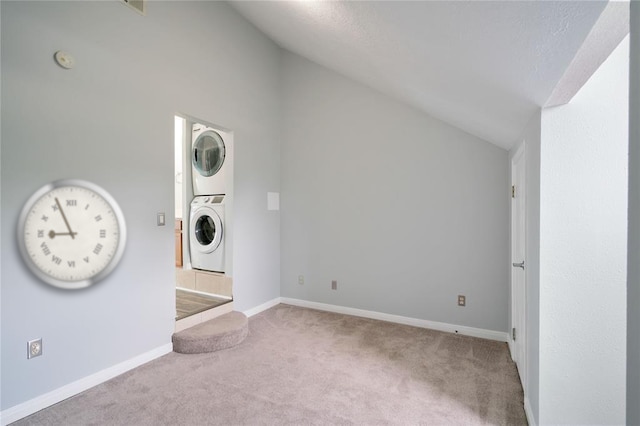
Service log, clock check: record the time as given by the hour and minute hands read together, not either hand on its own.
8:56
